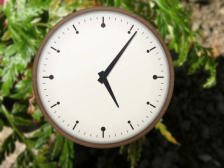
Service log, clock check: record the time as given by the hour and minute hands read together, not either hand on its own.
5:06
